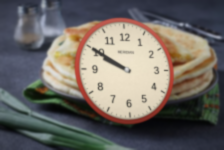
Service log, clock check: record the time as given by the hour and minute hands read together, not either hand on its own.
9:50
